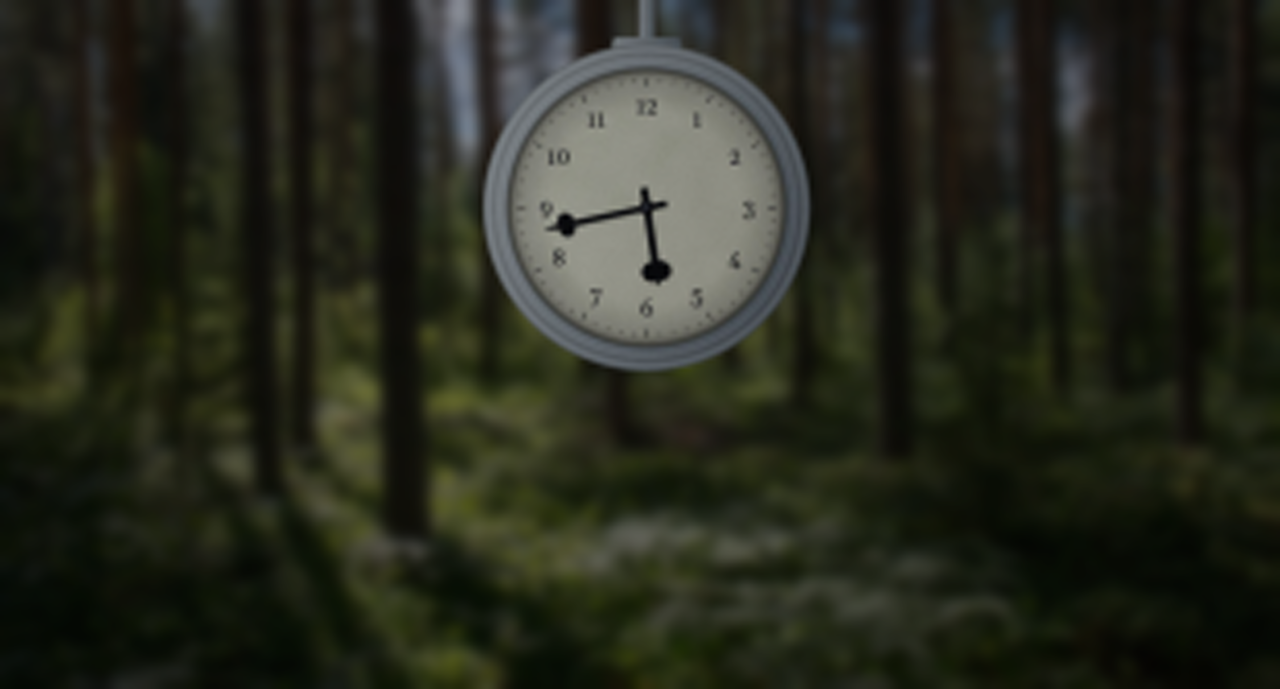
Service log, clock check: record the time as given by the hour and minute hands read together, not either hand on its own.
5:43
